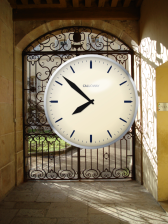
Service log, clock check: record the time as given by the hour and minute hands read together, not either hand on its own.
7:52
